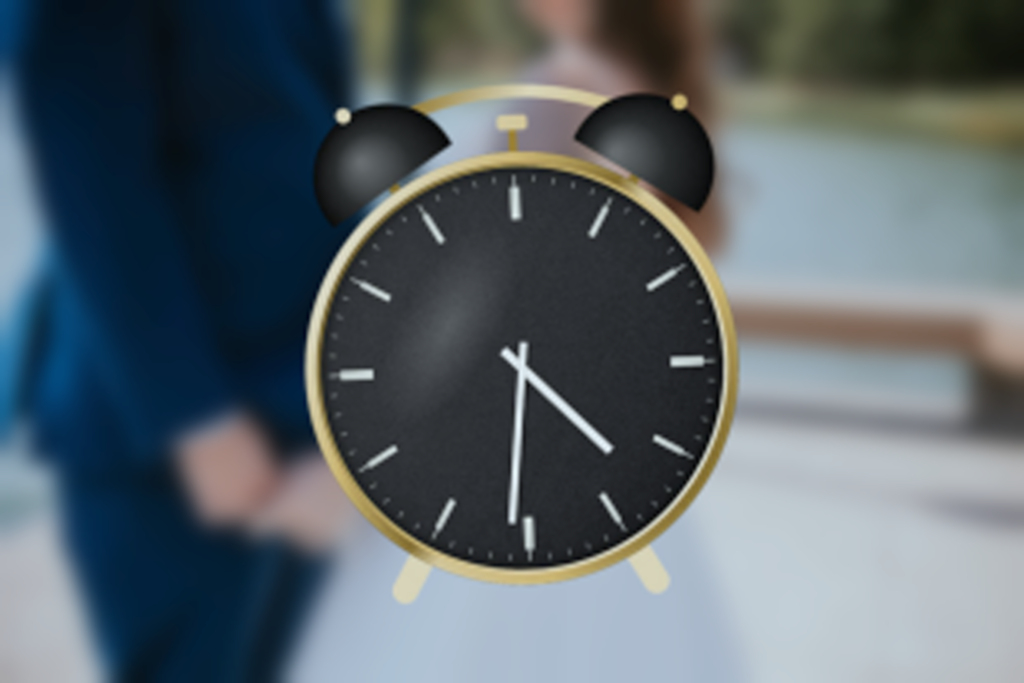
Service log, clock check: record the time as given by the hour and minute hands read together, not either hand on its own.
4:31
